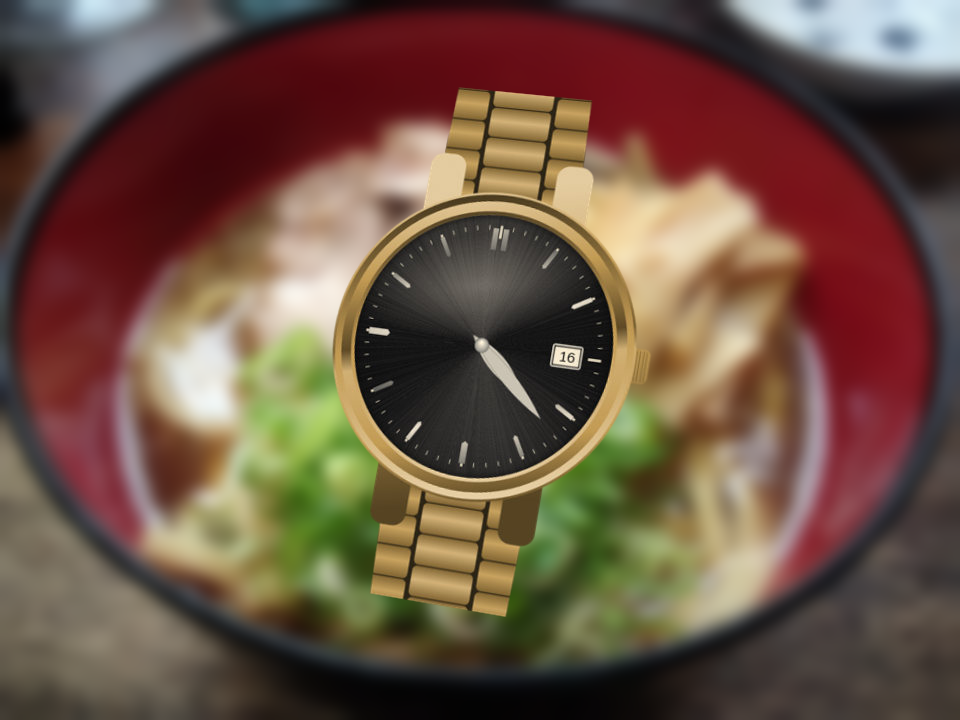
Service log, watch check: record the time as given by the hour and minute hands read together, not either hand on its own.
4:22
